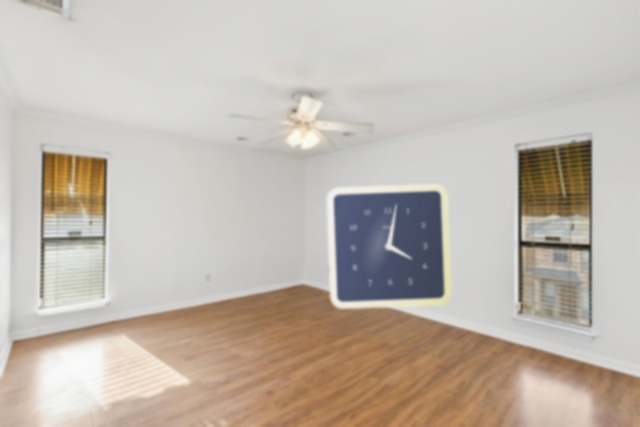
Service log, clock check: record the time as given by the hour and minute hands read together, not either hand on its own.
4:02
